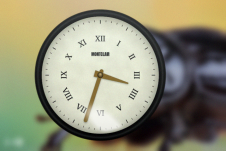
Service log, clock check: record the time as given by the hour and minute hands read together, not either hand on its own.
3:33
